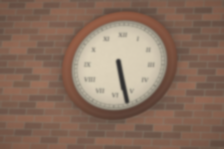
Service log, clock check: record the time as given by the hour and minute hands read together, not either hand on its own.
5:27
